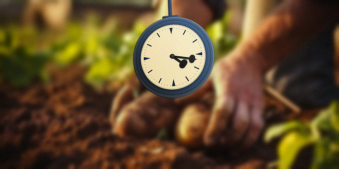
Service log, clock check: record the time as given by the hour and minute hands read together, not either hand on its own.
4:17
